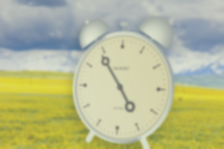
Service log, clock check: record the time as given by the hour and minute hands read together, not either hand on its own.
4:54
